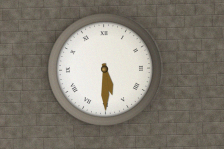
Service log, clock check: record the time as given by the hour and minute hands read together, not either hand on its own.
5:30
